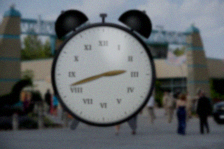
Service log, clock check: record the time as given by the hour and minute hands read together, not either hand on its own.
2:42
